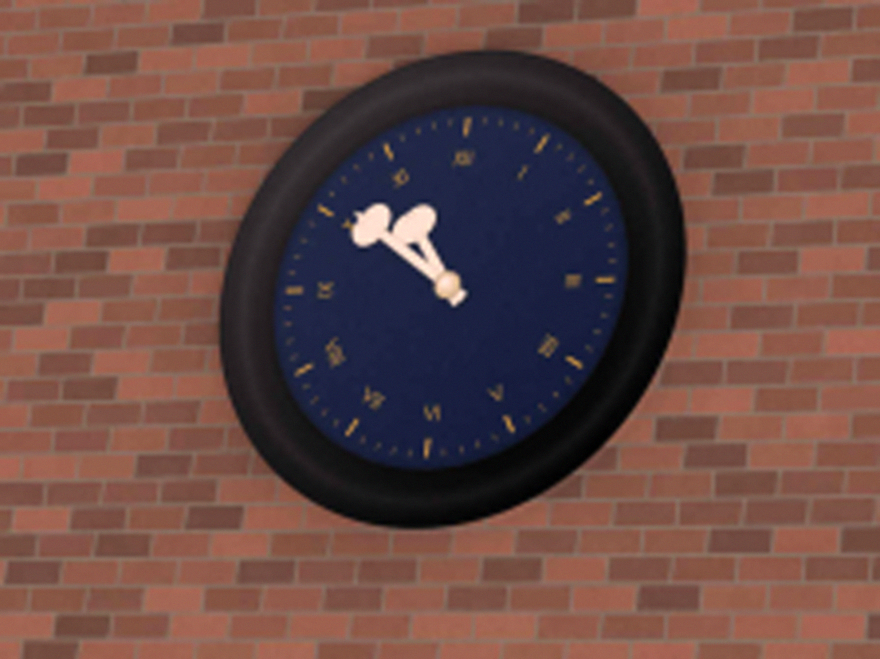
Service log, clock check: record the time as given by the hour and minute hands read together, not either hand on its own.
10:51
